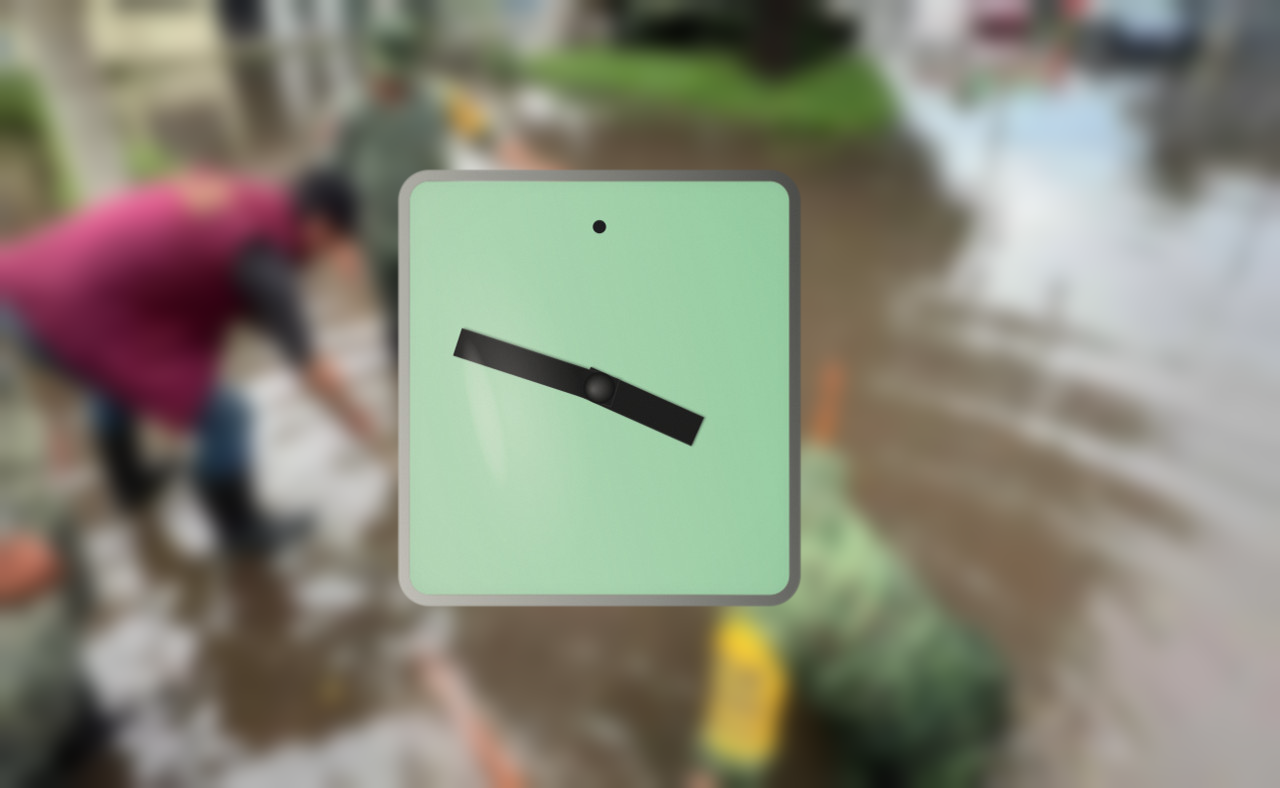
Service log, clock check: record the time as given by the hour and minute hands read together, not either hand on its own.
3:48
